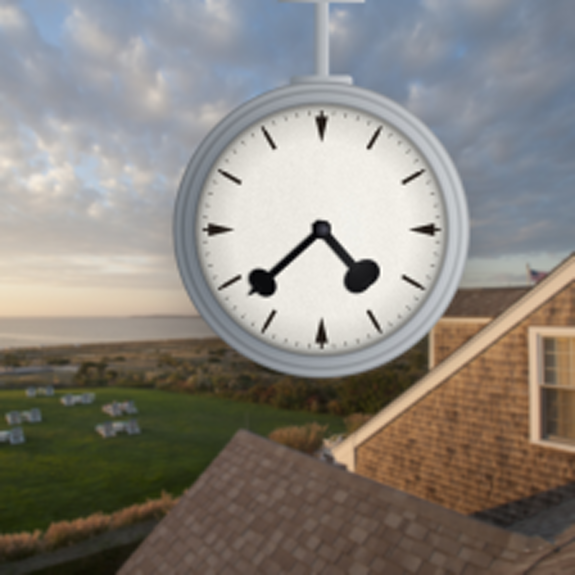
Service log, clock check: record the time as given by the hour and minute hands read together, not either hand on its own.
4:38
